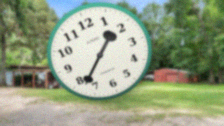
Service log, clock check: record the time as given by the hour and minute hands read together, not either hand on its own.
1:38
